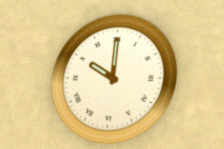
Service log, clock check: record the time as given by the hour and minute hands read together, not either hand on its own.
10:00
